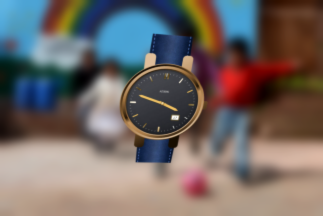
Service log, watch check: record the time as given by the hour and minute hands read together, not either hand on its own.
3:48
